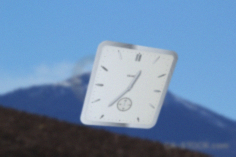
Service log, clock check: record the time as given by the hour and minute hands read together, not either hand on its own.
12:36
